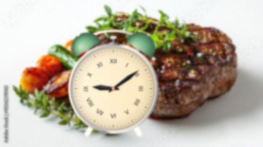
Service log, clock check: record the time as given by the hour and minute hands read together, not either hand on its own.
9:09
